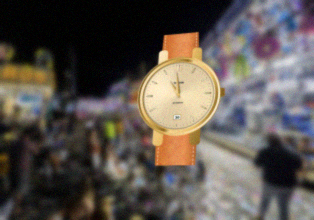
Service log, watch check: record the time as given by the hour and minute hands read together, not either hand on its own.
10:59
